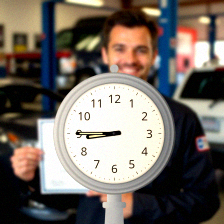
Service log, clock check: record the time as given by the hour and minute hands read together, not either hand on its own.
8:45
